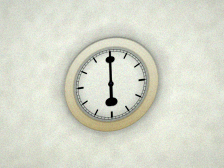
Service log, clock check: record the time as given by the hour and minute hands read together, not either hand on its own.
6:00
